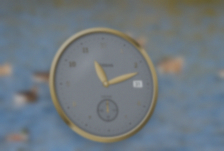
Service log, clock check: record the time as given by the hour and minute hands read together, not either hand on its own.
11:12
